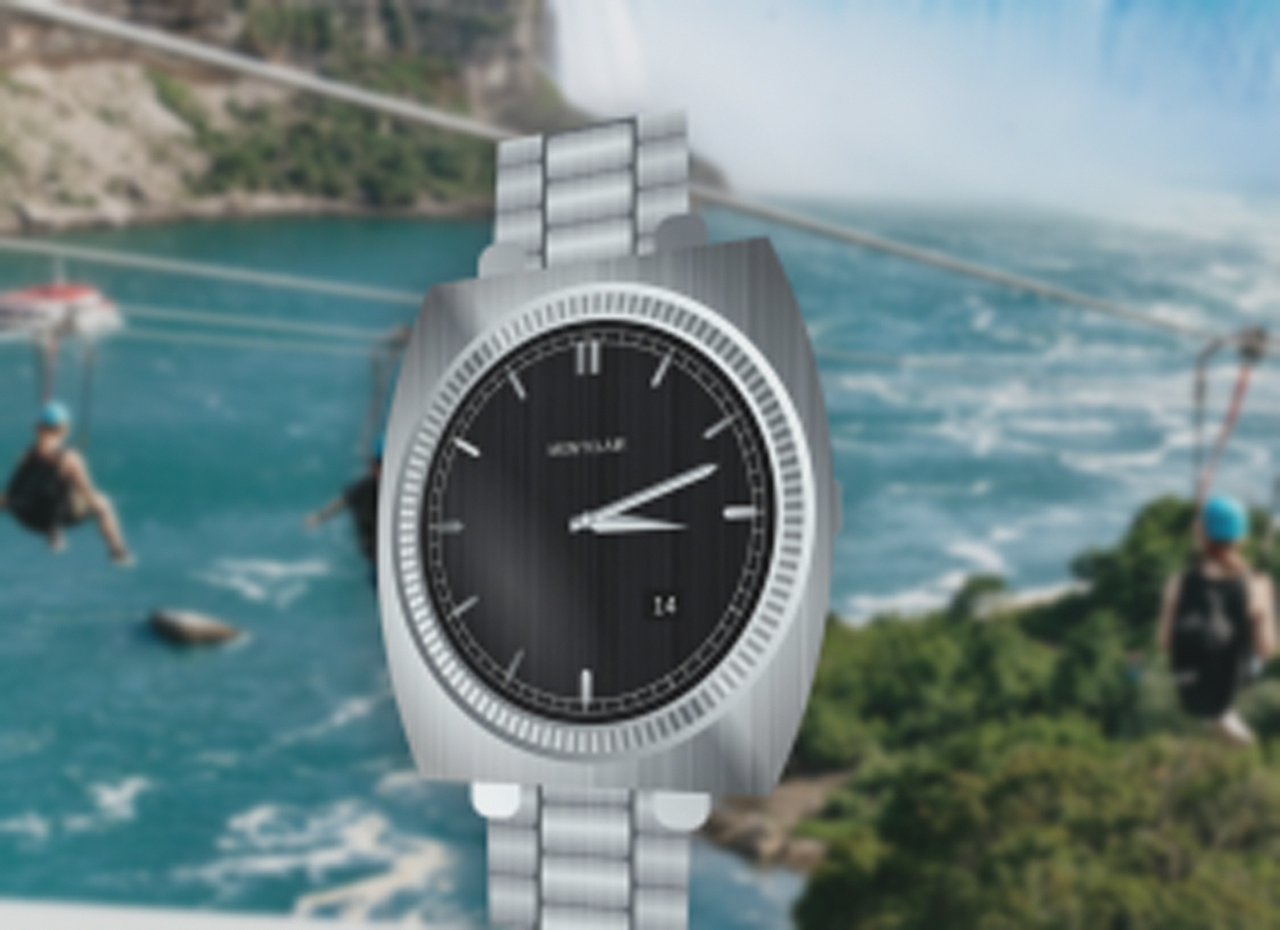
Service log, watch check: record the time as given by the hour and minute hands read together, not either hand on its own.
3:12
